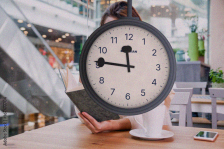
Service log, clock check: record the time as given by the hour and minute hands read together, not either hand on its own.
11:46
